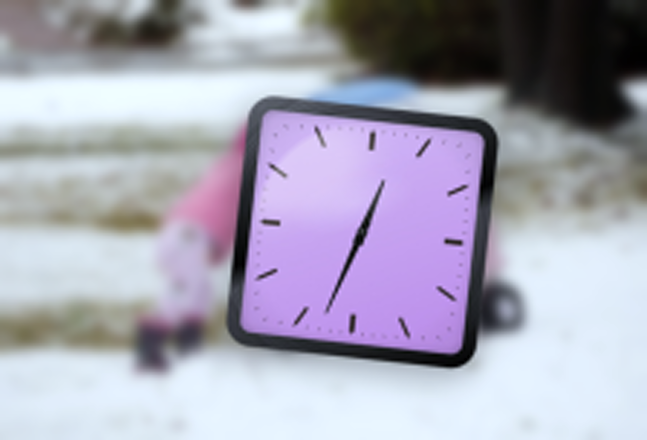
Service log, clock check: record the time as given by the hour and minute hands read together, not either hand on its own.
12:33
